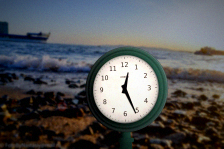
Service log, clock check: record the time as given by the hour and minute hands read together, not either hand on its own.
12:26
